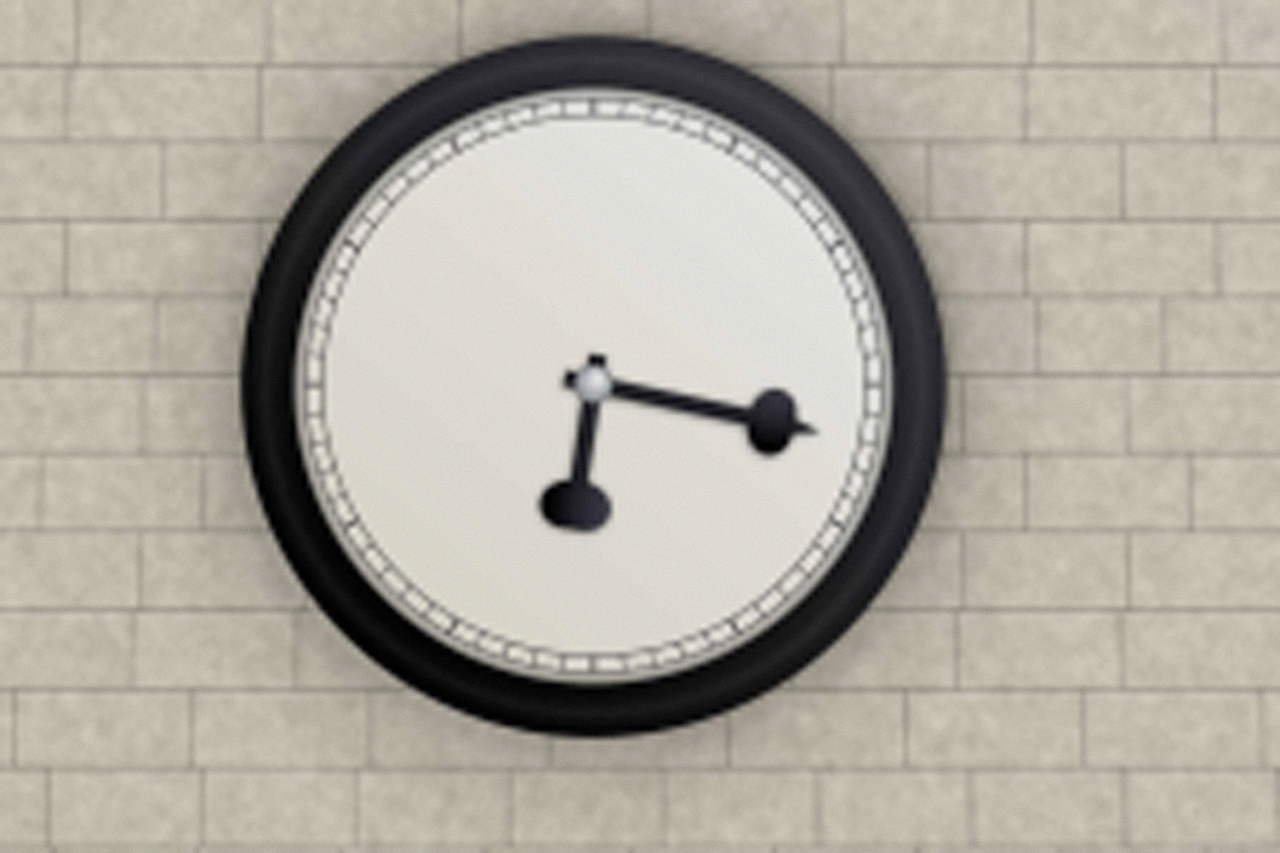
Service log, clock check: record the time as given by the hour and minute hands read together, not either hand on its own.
6:17
